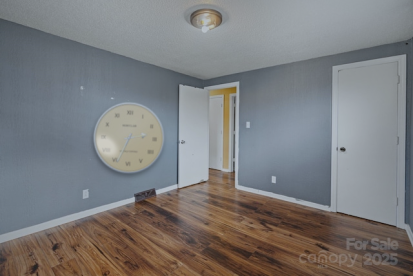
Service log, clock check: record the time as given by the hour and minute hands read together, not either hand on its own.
2:34
